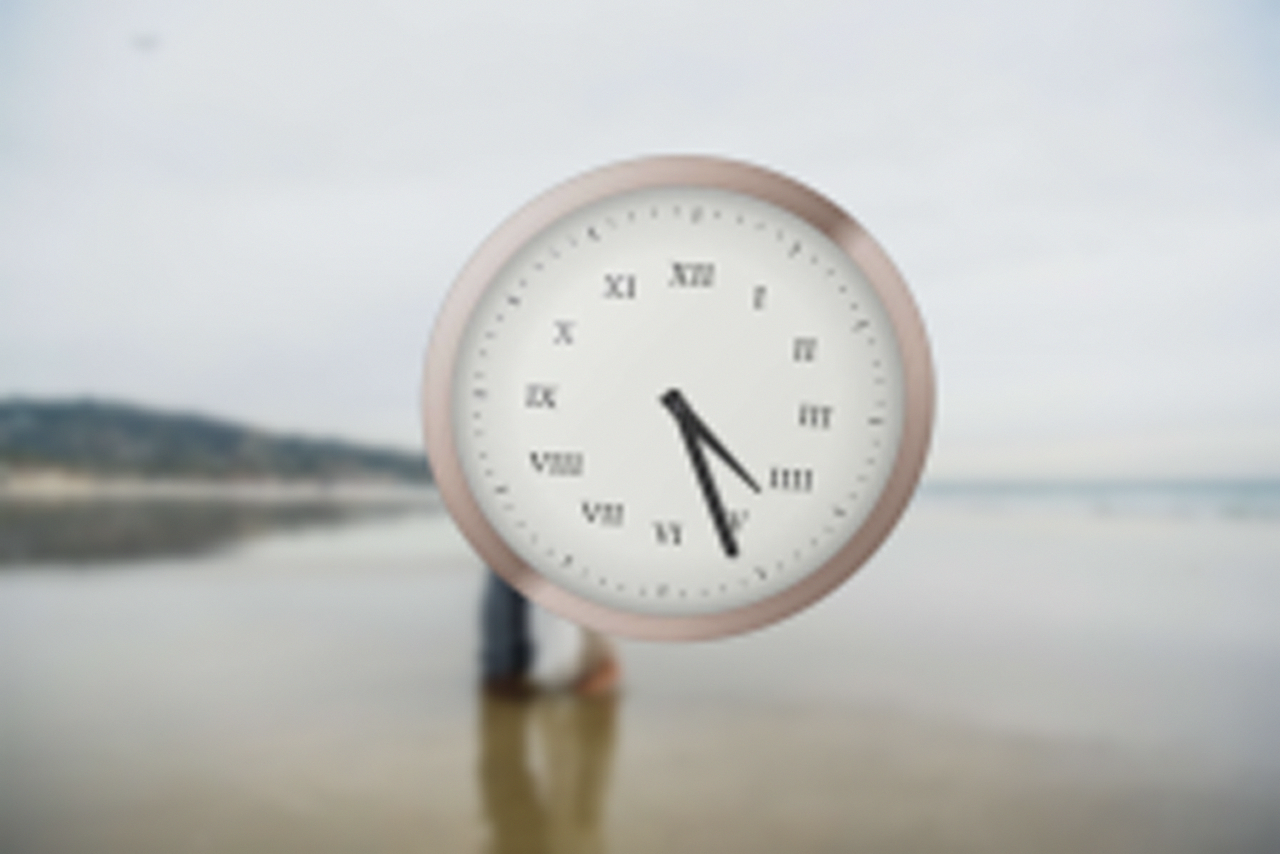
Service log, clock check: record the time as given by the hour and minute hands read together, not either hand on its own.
4:26
